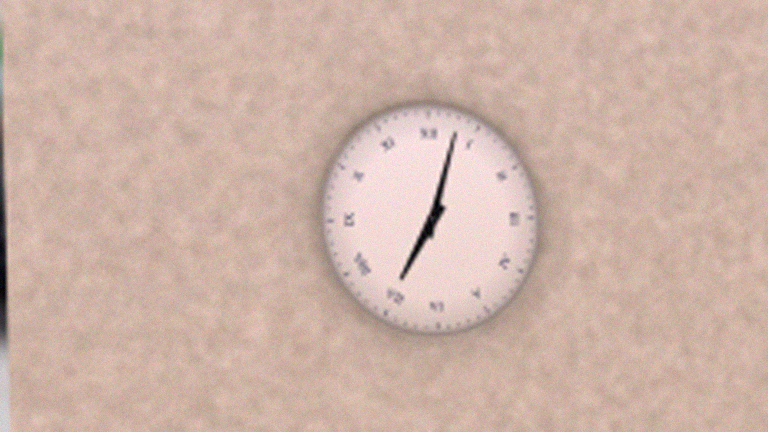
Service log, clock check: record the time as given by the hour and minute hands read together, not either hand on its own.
7:03
